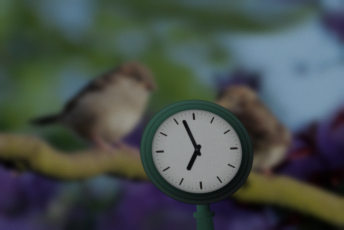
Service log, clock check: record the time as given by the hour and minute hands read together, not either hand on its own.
6:57
